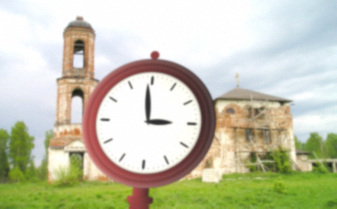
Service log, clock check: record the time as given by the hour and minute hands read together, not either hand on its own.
2:59
